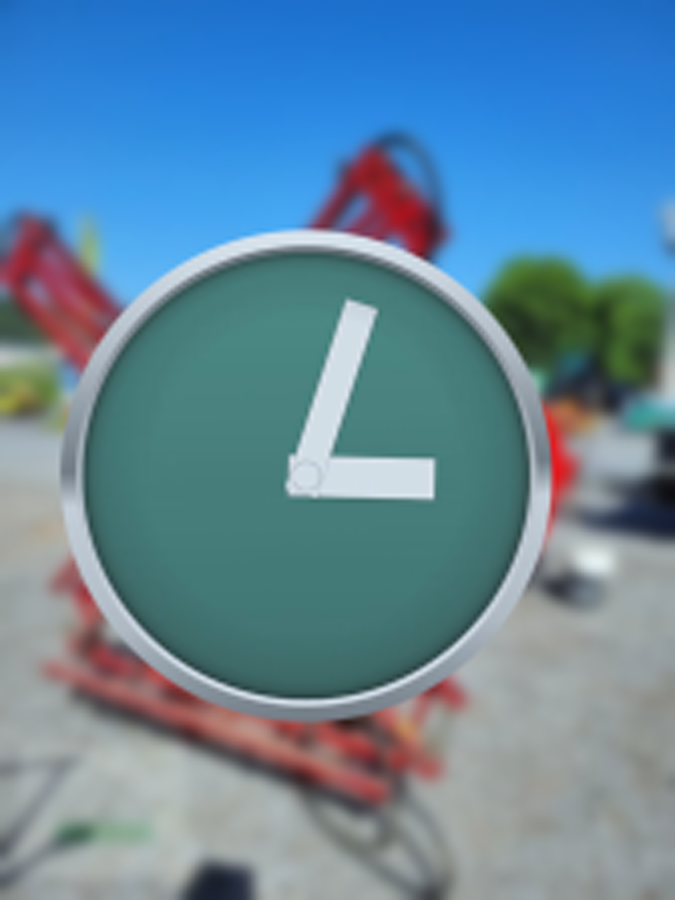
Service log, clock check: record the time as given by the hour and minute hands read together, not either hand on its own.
3:03
